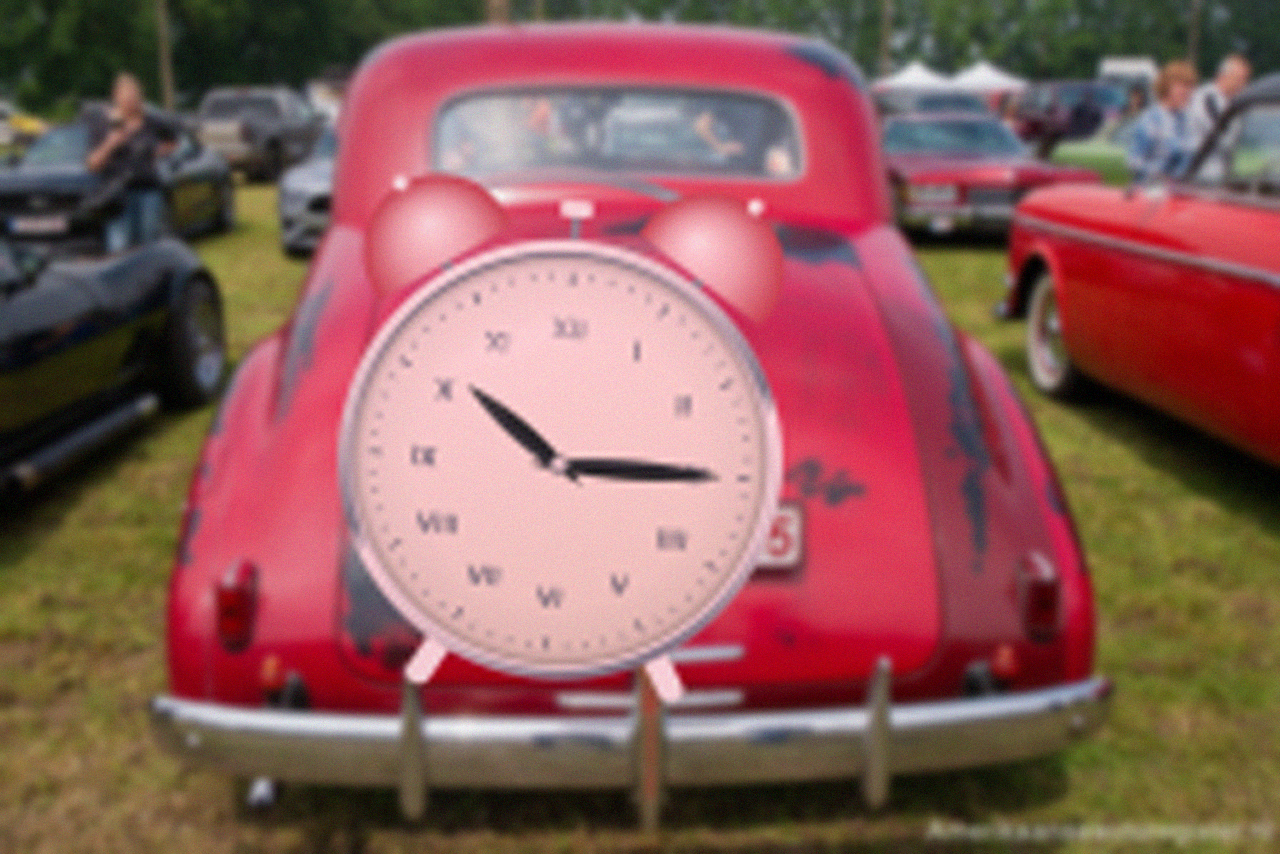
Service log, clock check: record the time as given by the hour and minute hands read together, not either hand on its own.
10:15
